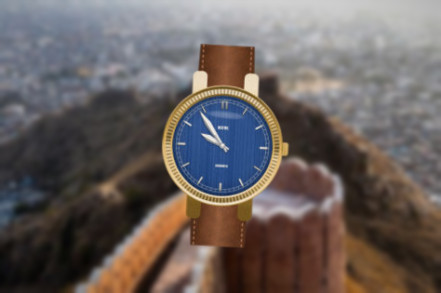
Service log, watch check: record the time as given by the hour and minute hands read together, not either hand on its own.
9:54
